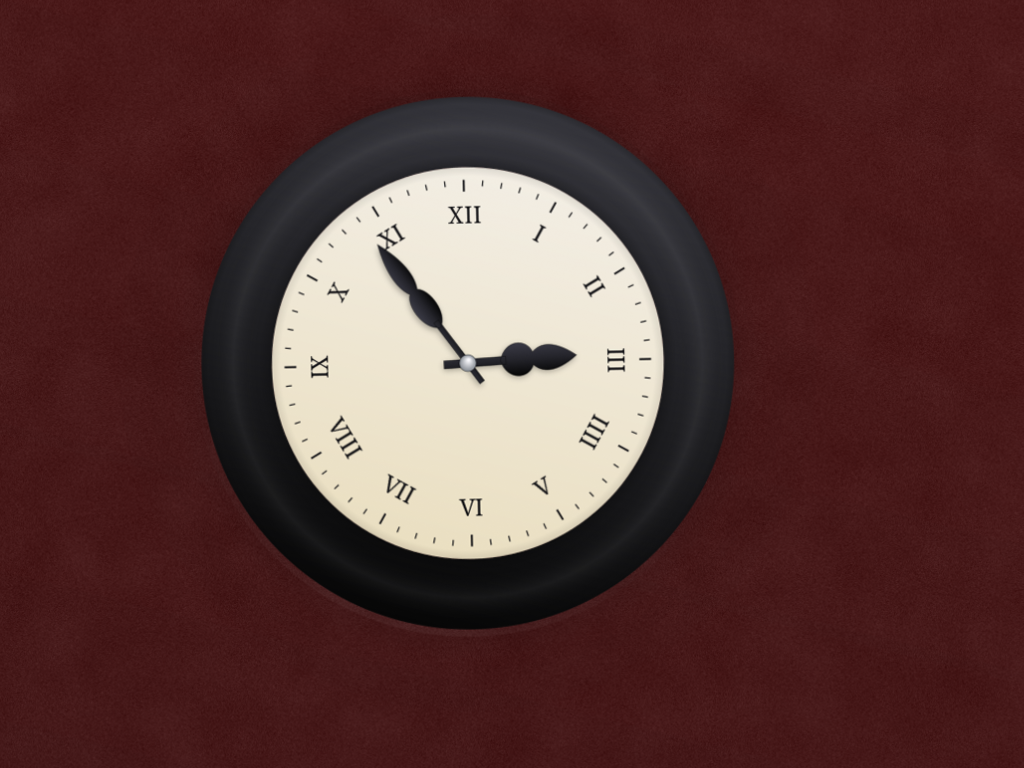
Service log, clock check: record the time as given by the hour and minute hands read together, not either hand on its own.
2:54
